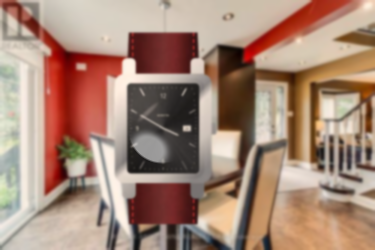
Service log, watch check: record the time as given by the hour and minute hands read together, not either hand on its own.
3:50
